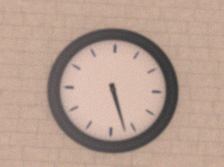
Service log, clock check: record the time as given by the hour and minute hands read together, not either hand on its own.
5:27
